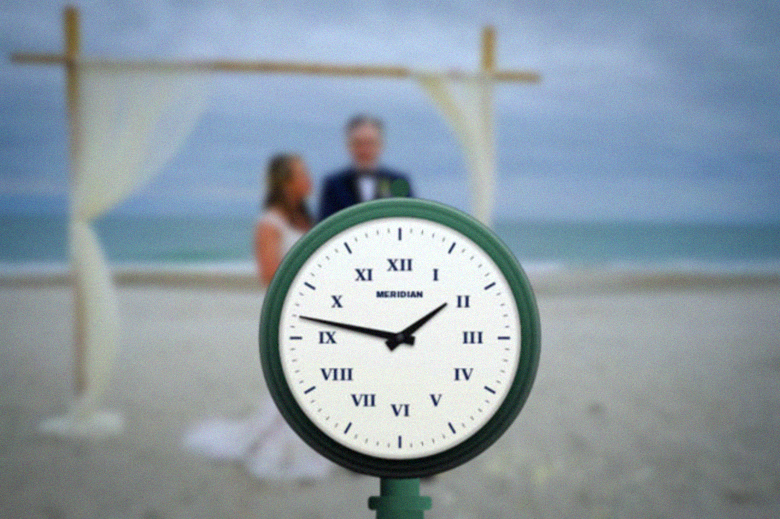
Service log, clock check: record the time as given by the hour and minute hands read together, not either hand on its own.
1:47
